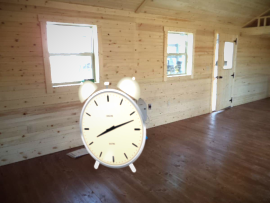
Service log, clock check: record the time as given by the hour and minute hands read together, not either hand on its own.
8:12
